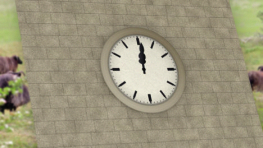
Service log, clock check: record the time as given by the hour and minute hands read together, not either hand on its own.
12:01
